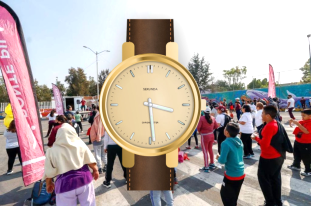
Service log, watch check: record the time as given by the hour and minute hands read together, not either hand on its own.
3:29
